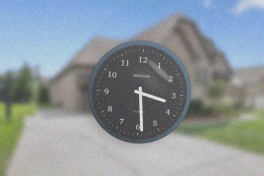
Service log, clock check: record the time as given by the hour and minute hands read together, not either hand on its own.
3:29
